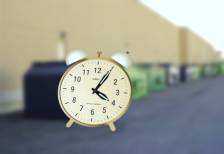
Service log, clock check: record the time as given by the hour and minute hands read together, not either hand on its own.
4:05
